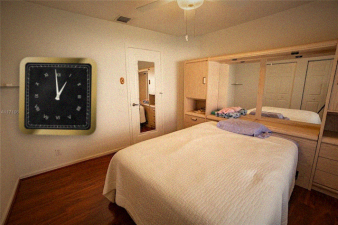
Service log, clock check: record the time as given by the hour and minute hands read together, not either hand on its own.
12:59
